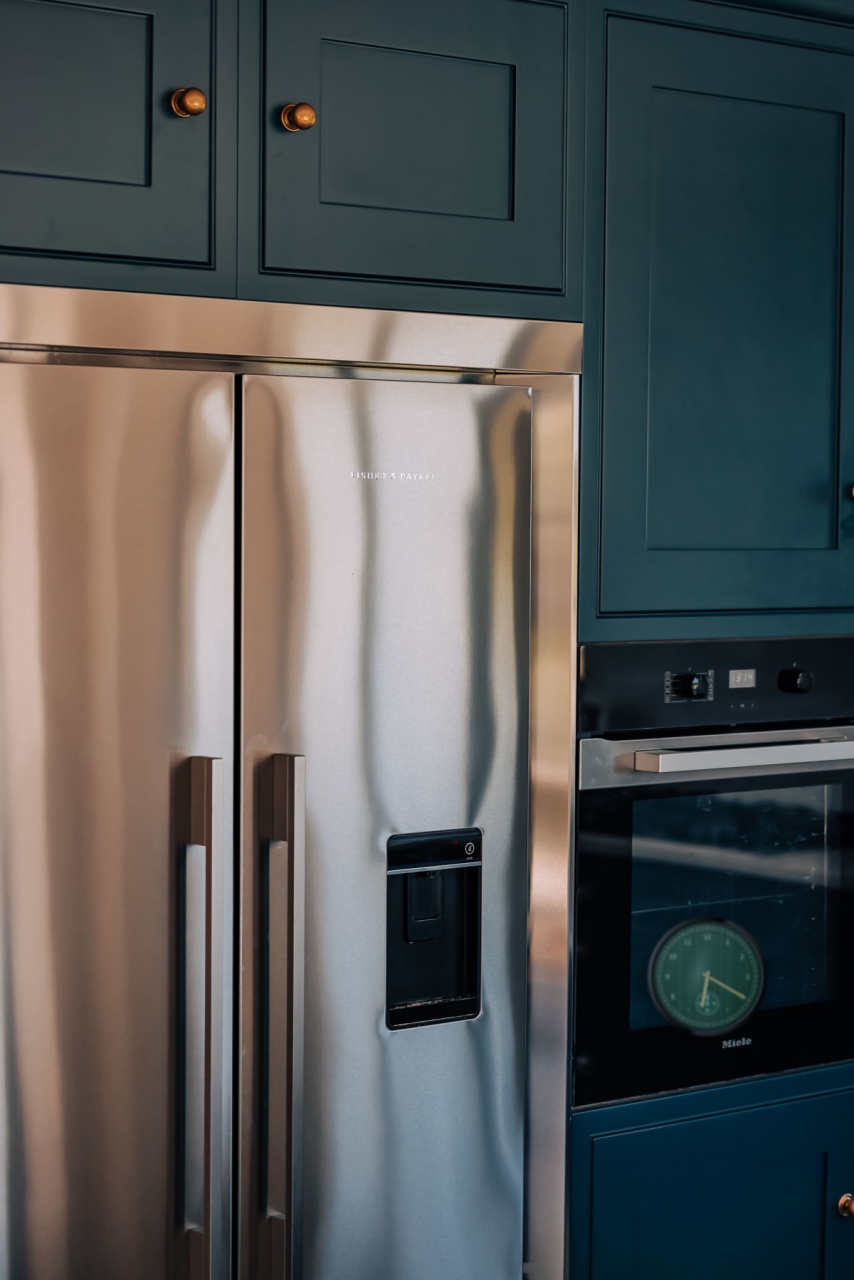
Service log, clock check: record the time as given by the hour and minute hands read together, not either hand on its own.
6:20
